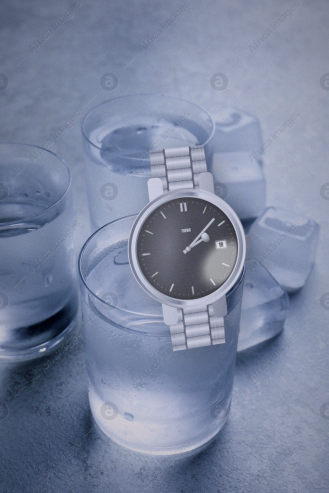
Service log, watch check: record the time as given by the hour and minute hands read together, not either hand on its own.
2:08
